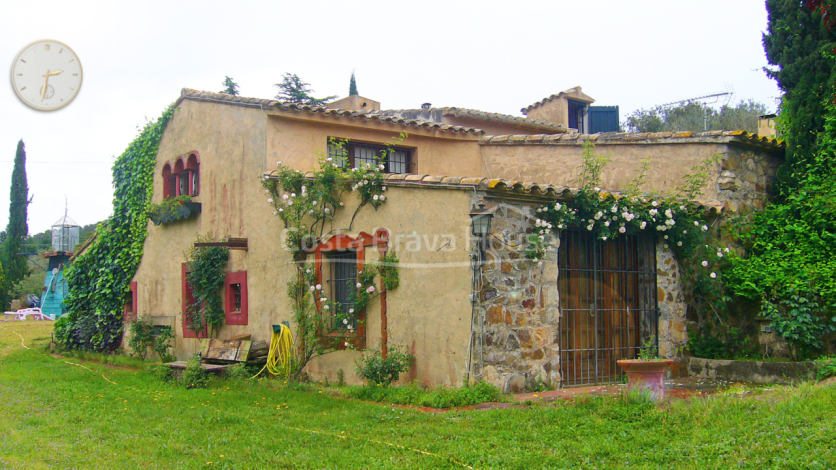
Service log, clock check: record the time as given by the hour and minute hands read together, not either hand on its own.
2:32
